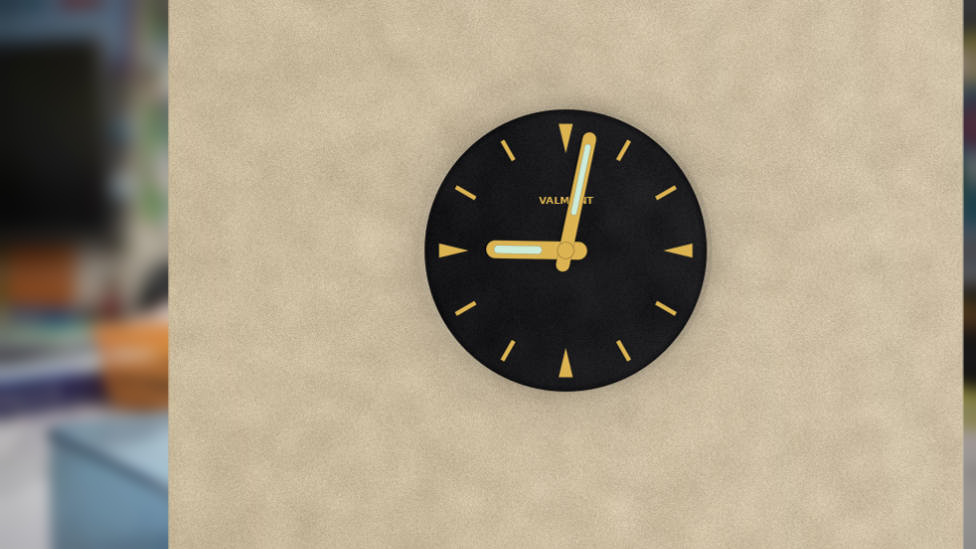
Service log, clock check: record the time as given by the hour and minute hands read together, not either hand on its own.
9:02
